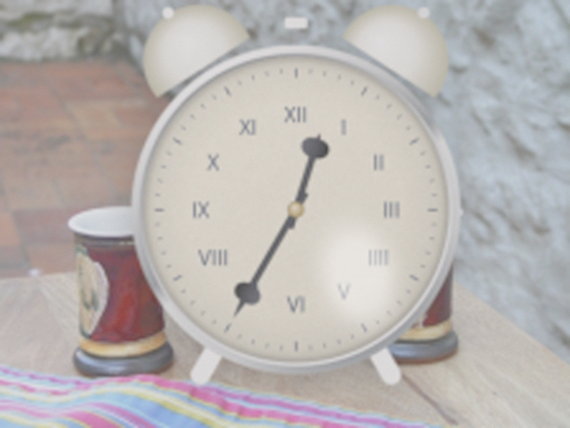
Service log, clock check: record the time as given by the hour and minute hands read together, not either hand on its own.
12:35
